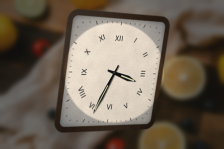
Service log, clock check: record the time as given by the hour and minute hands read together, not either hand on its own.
3:34
